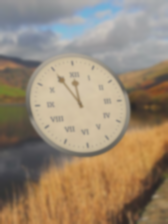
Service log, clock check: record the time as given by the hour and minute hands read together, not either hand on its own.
11:55
